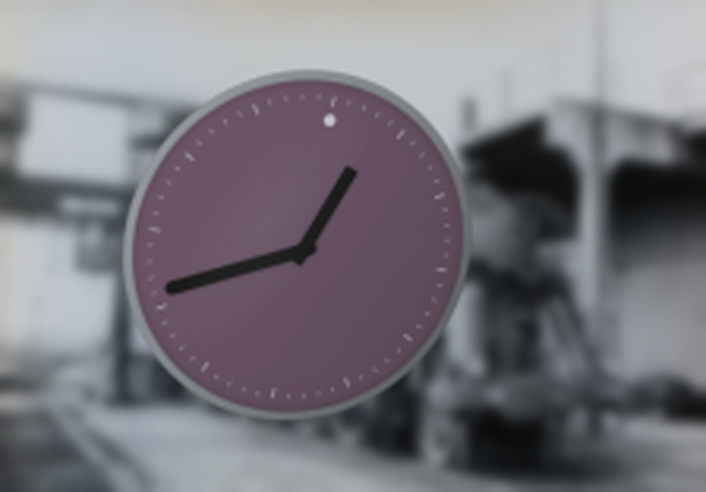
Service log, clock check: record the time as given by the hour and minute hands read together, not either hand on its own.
12:41
